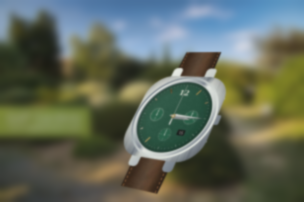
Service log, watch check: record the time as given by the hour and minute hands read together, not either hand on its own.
3:15
